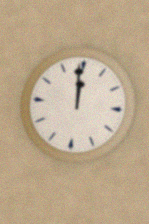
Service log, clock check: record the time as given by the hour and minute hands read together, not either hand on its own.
11:59
